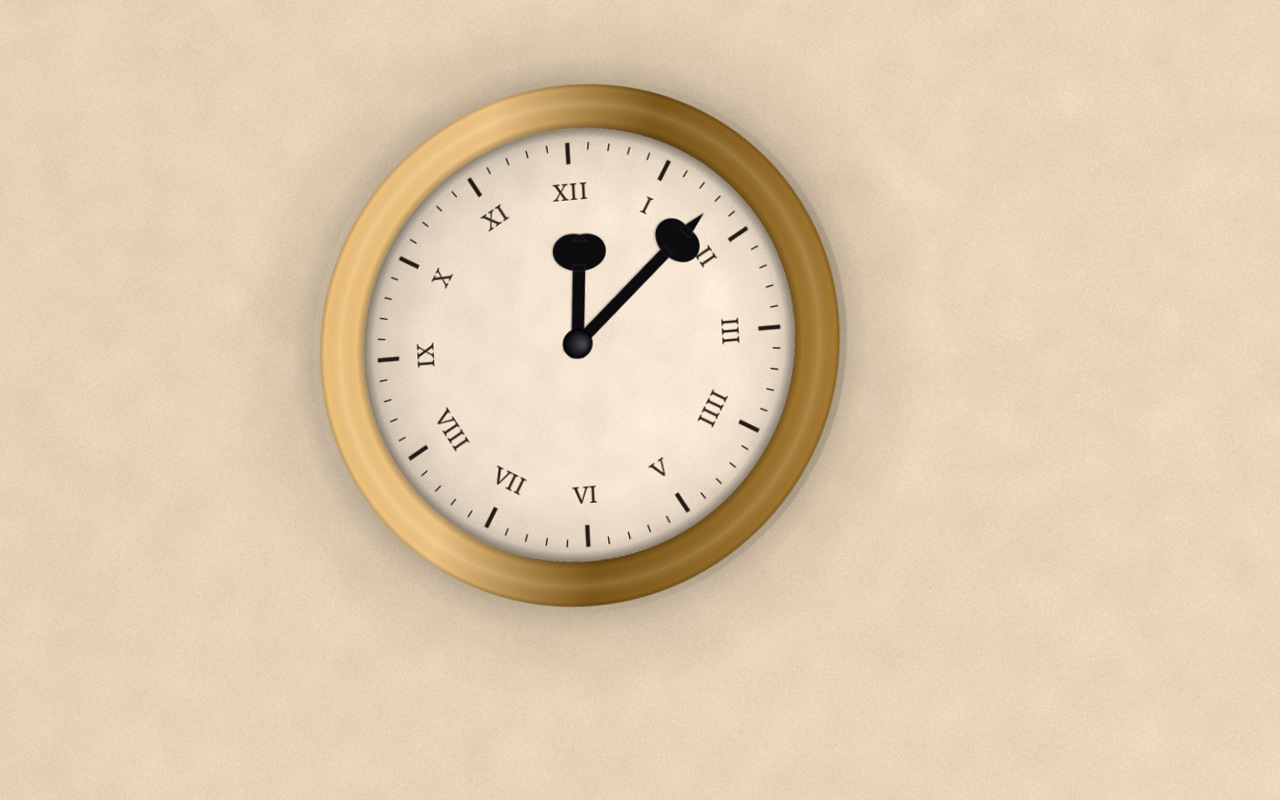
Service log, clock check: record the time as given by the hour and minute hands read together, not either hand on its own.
12:08
